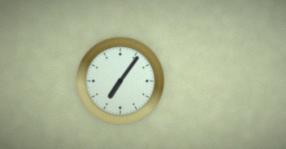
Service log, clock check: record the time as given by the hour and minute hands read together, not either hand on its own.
7:06
